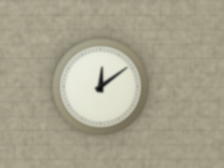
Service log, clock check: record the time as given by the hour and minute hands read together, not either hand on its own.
12:09
